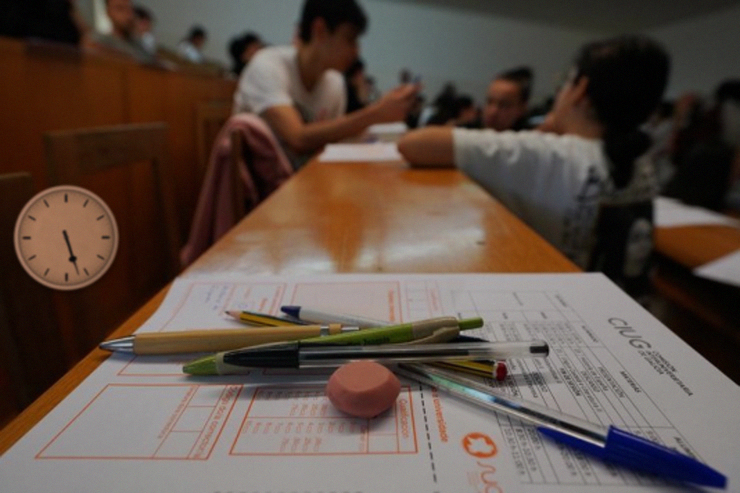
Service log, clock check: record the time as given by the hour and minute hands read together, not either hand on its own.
5:27
